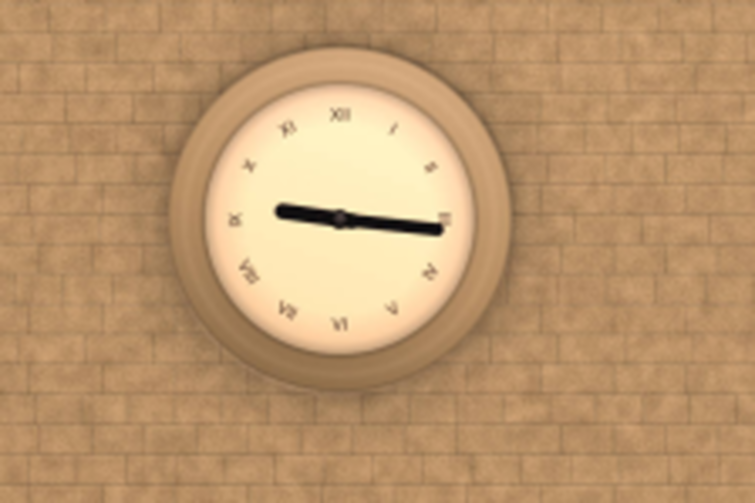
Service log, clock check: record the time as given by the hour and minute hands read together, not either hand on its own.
9:16
